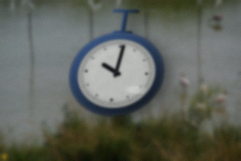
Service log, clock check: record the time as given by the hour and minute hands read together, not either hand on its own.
10:01
